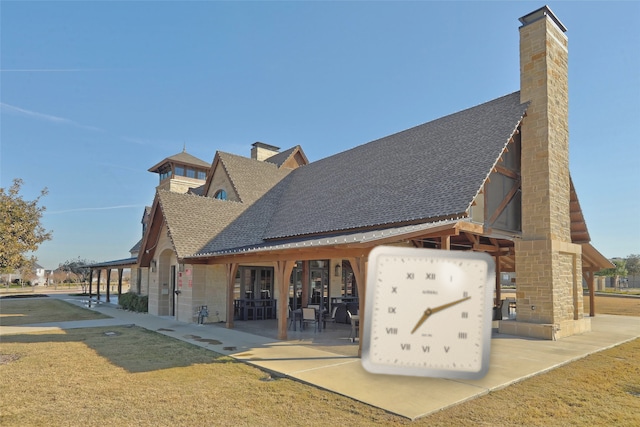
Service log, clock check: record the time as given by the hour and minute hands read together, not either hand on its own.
7:11
